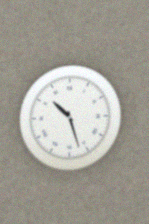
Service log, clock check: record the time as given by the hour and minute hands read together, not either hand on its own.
10:27
